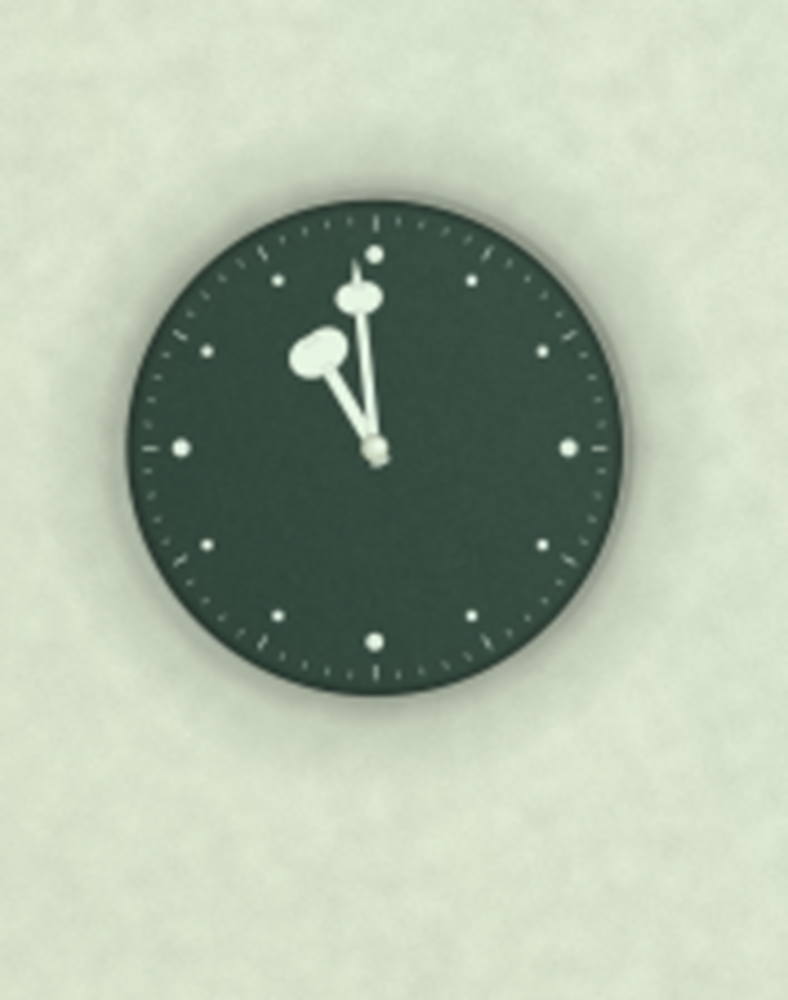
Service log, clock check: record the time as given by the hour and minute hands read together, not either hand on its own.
10:59
